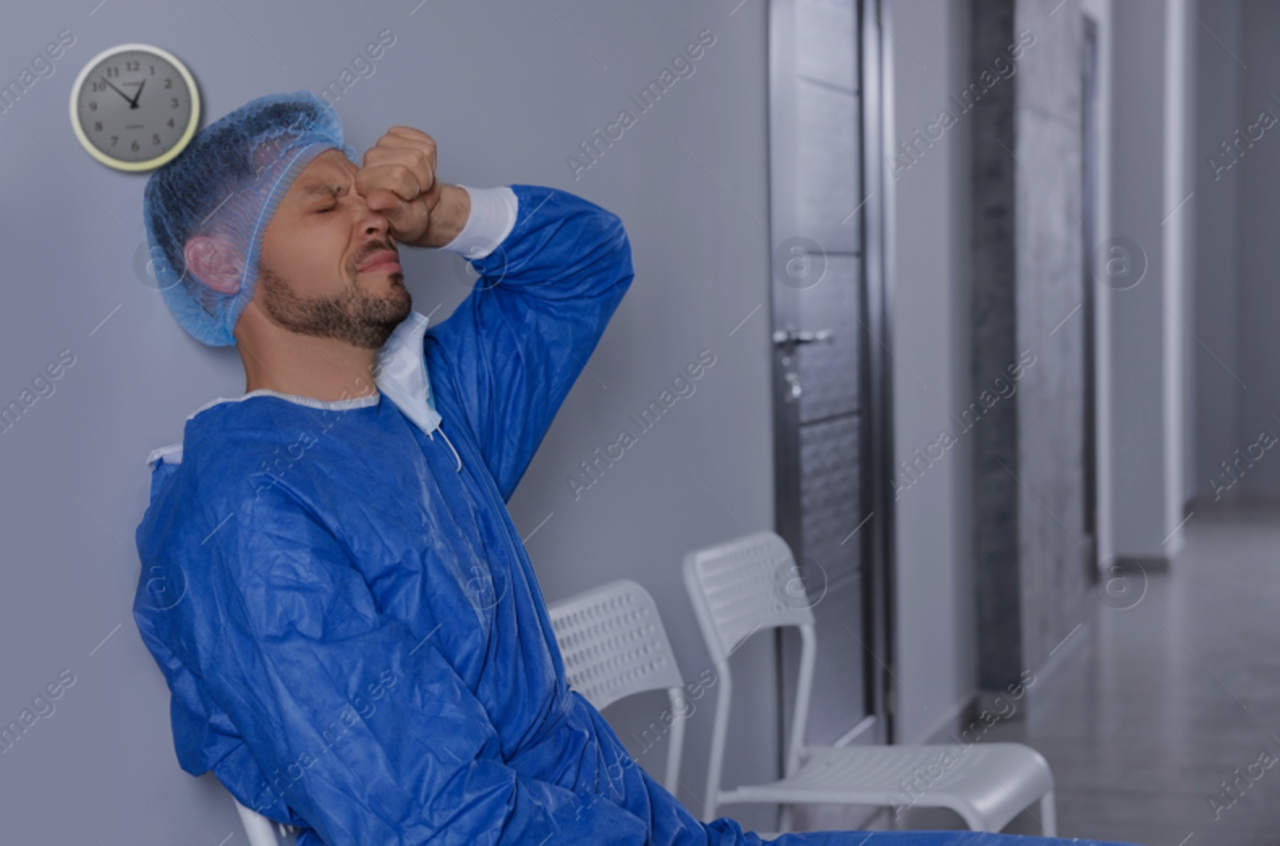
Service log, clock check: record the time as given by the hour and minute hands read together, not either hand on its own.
12:52
